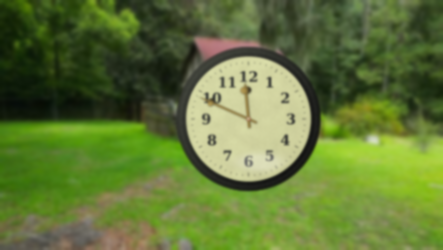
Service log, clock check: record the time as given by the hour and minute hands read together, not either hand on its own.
11:49
